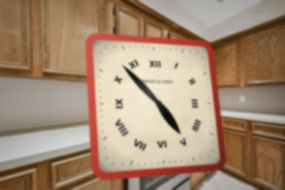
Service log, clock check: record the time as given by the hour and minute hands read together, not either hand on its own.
4:53
